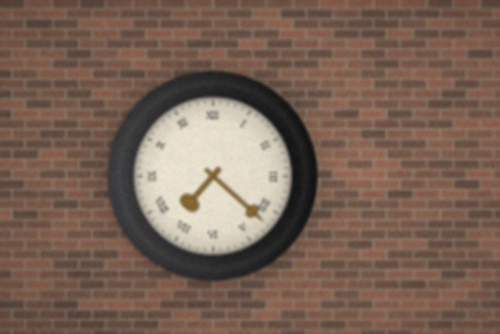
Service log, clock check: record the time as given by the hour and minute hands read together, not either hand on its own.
7:22
